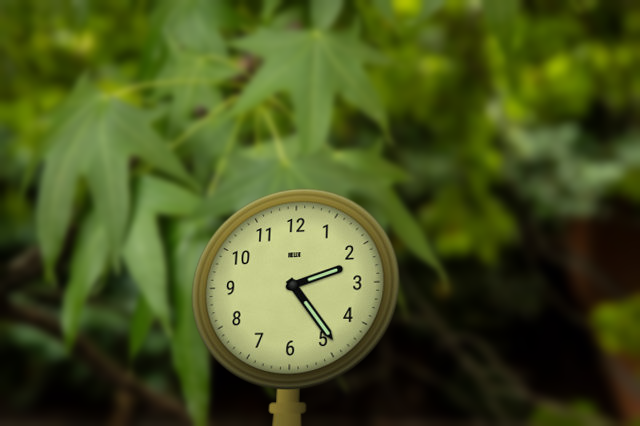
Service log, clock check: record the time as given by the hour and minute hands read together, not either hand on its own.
2:24
